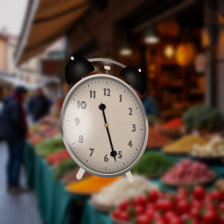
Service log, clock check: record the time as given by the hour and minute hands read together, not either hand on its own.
11:27
